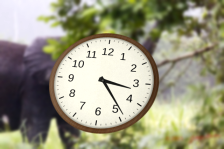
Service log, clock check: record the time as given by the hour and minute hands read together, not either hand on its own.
3:24
